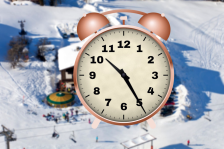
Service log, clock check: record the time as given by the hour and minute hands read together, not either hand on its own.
10:25
